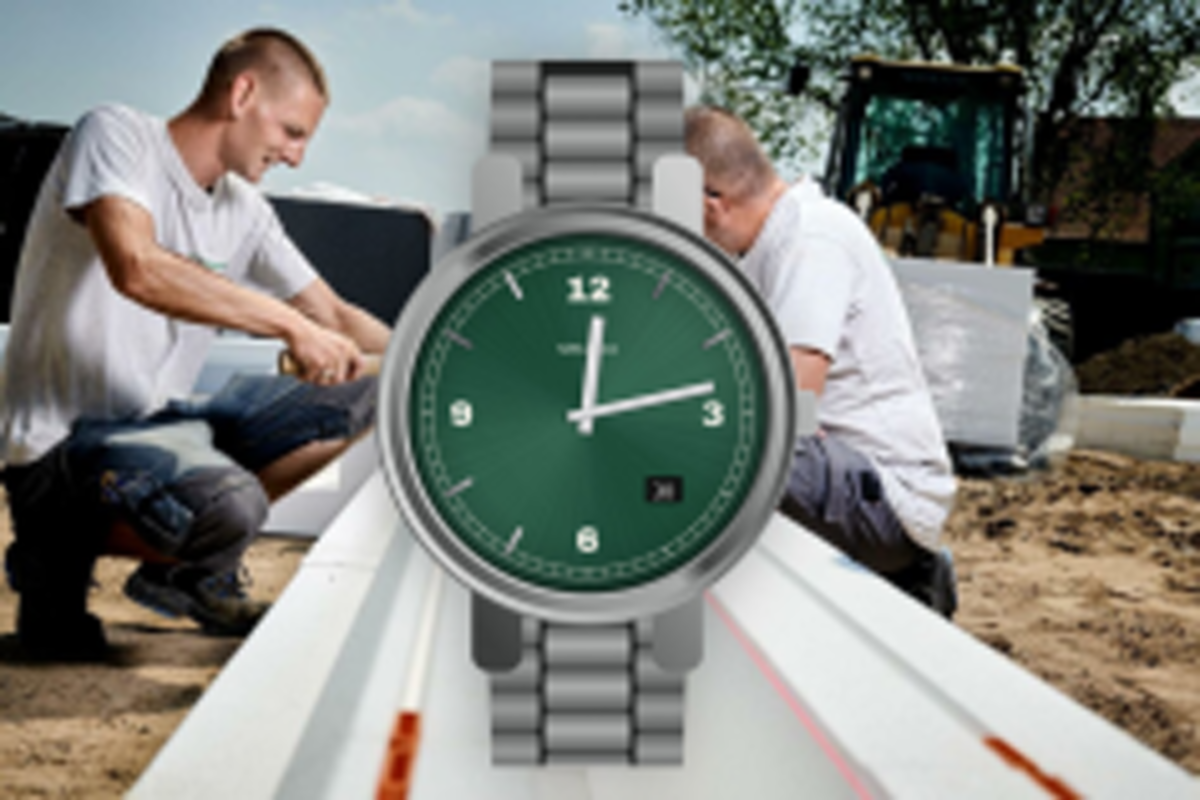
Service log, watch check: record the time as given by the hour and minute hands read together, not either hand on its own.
12:13
